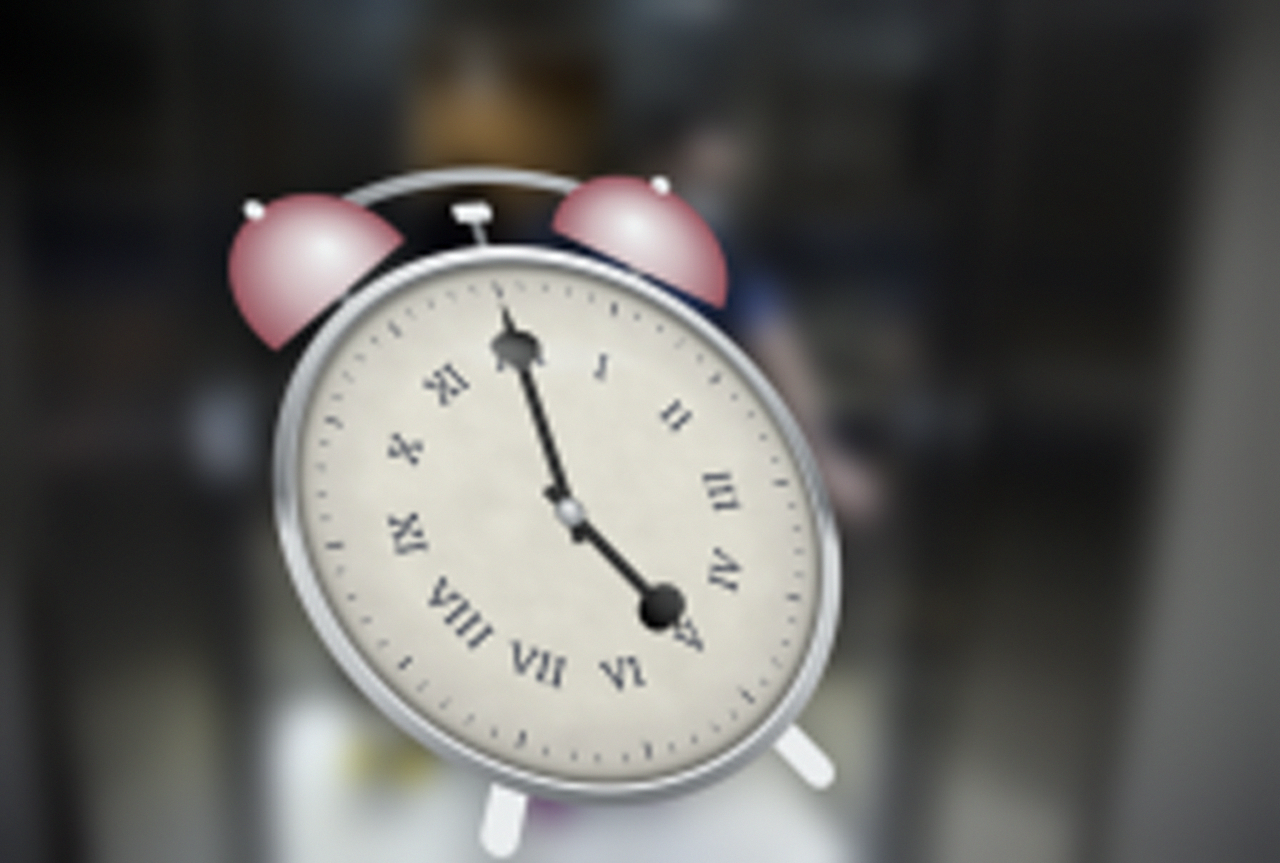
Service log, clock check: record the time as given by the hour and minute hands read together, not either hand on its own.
5:00
